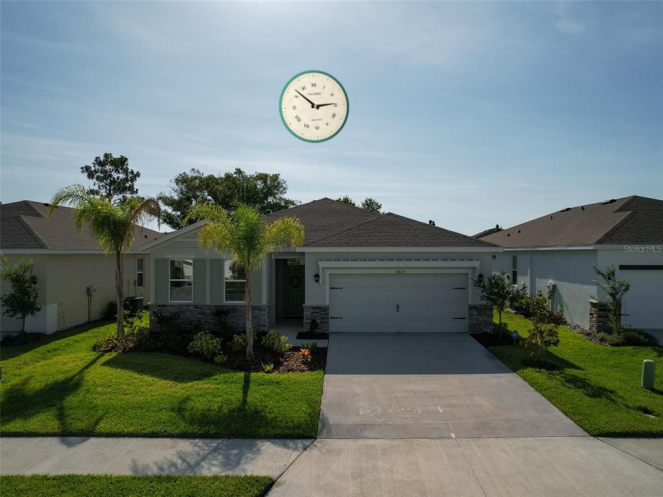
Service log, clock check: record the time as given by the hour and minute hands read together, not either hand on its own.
2:52
